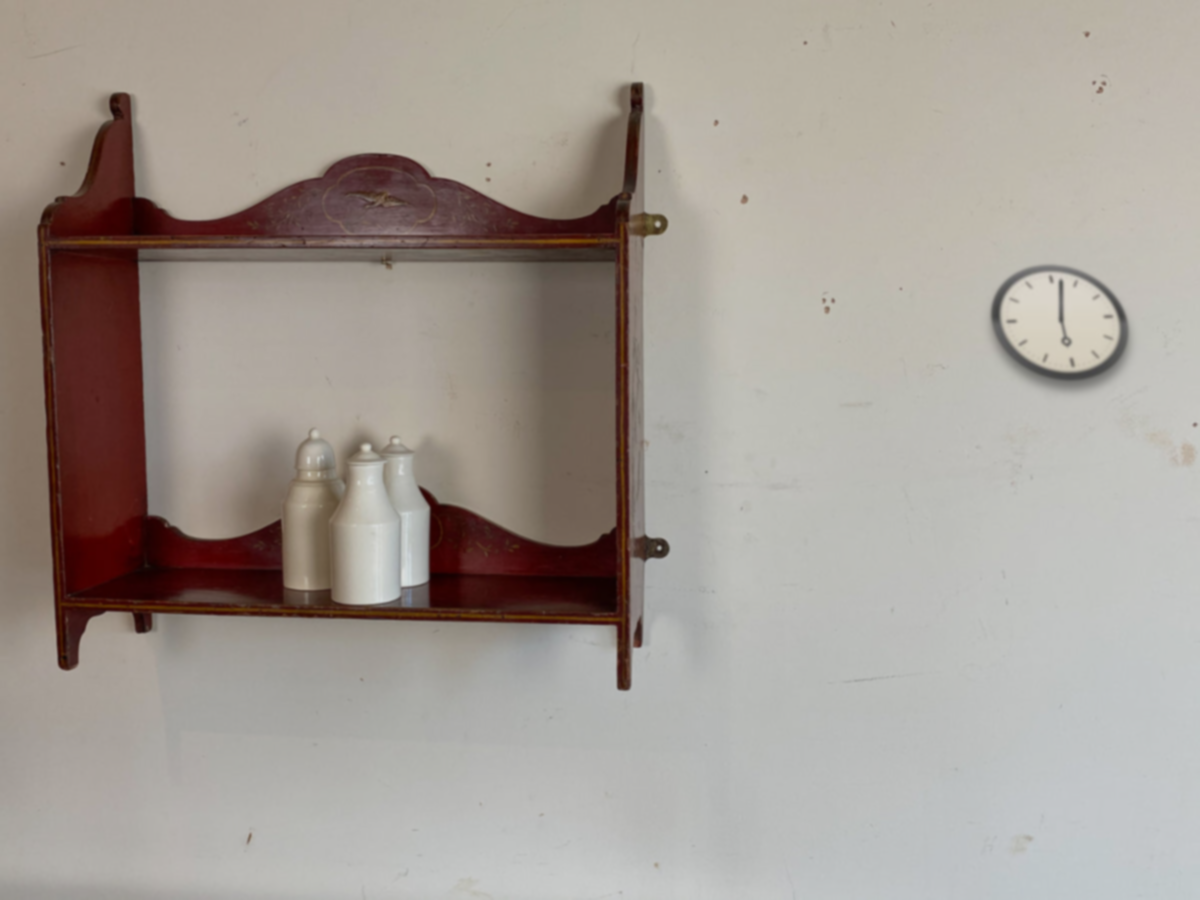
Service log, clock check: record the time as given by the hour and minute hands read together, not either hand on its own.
6:02
